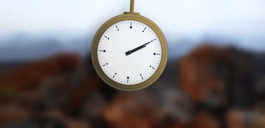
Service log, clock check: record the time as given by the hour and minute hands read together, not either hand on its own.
2:10
